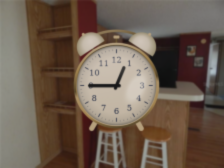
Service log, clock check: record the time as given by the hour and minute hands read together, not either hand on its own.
12:45
